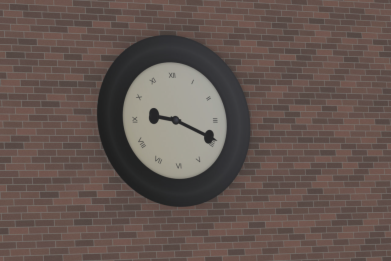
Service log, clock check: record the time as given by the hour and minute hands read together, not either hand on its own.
9:19
